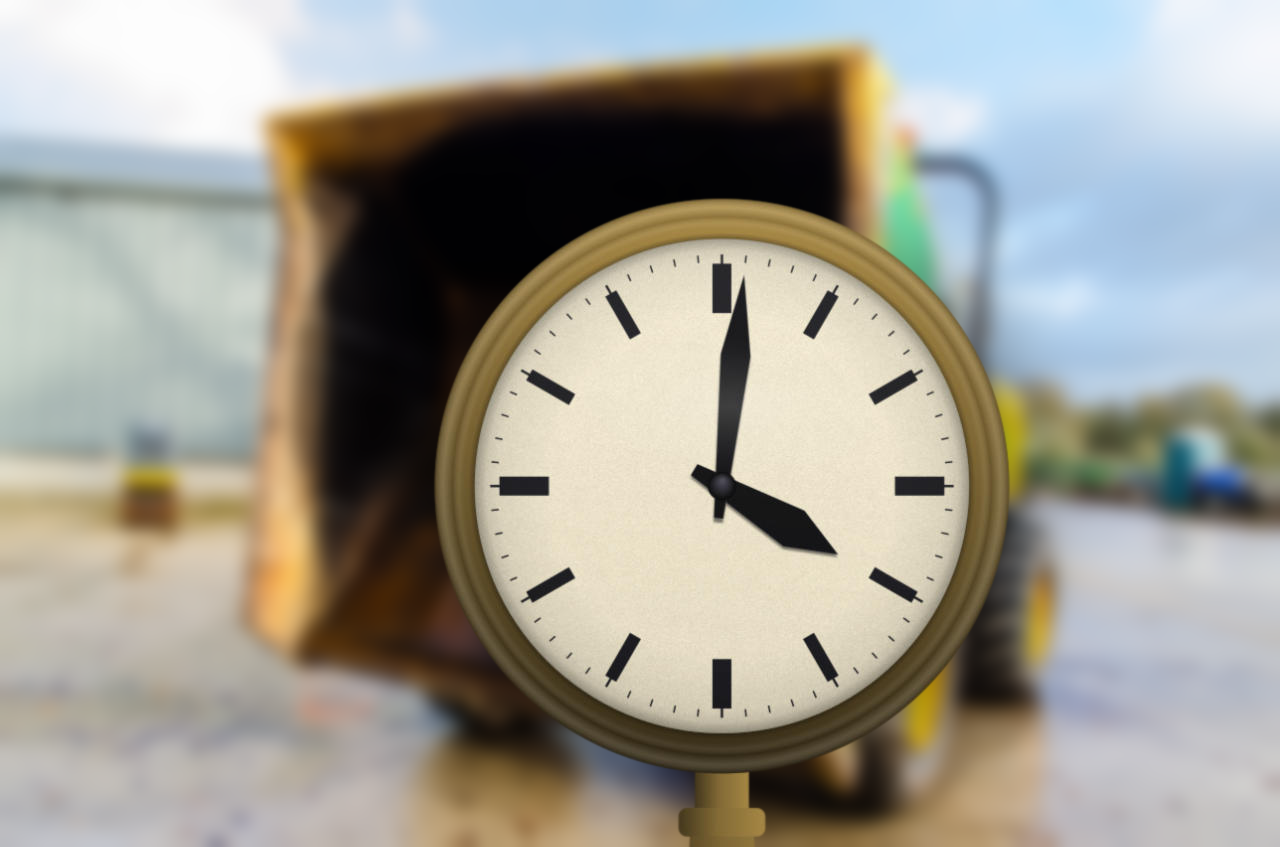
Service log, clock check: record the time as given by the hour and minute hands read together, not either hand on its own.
4:01
